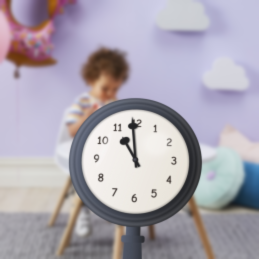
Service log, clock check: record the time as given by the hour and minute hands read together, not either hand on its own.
10:59
